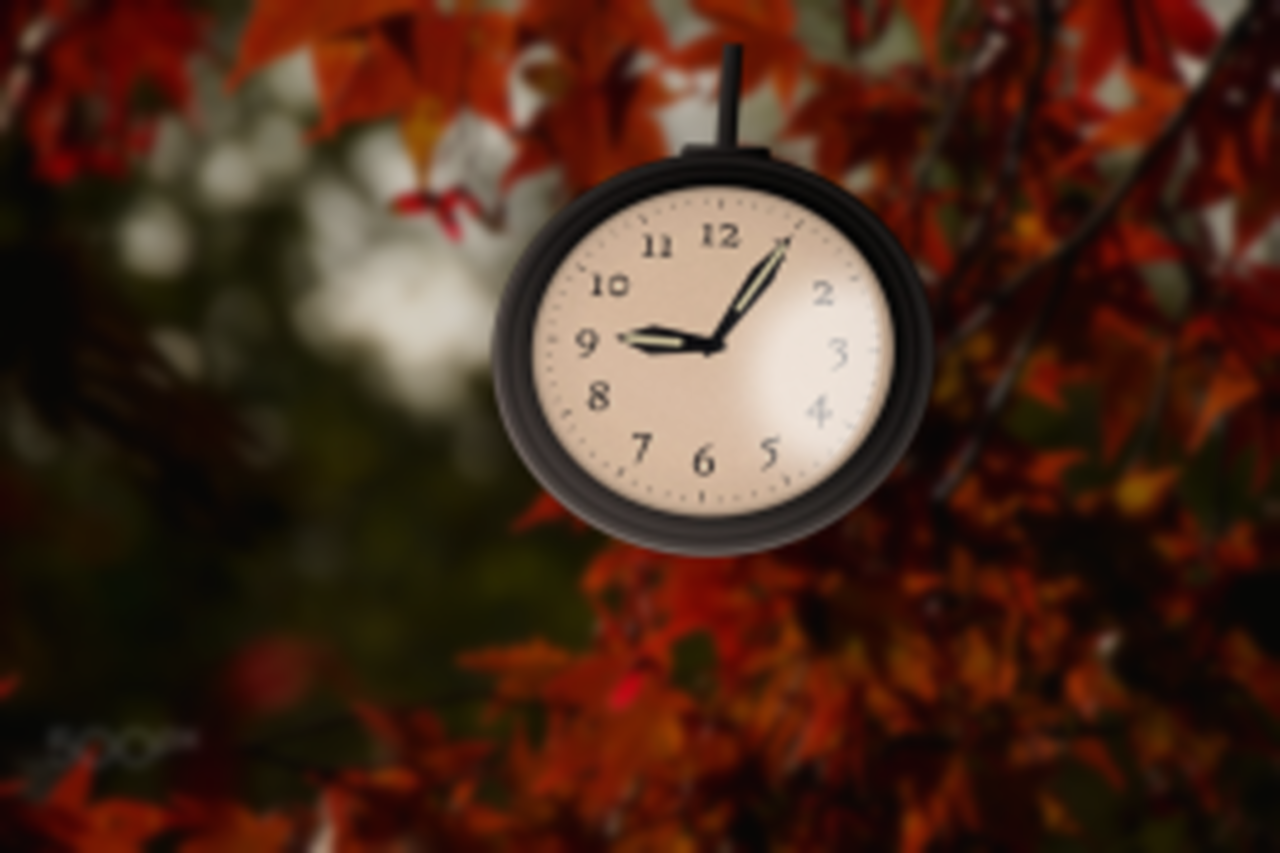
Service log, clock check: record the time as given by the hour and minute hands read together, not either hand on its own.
9:05
